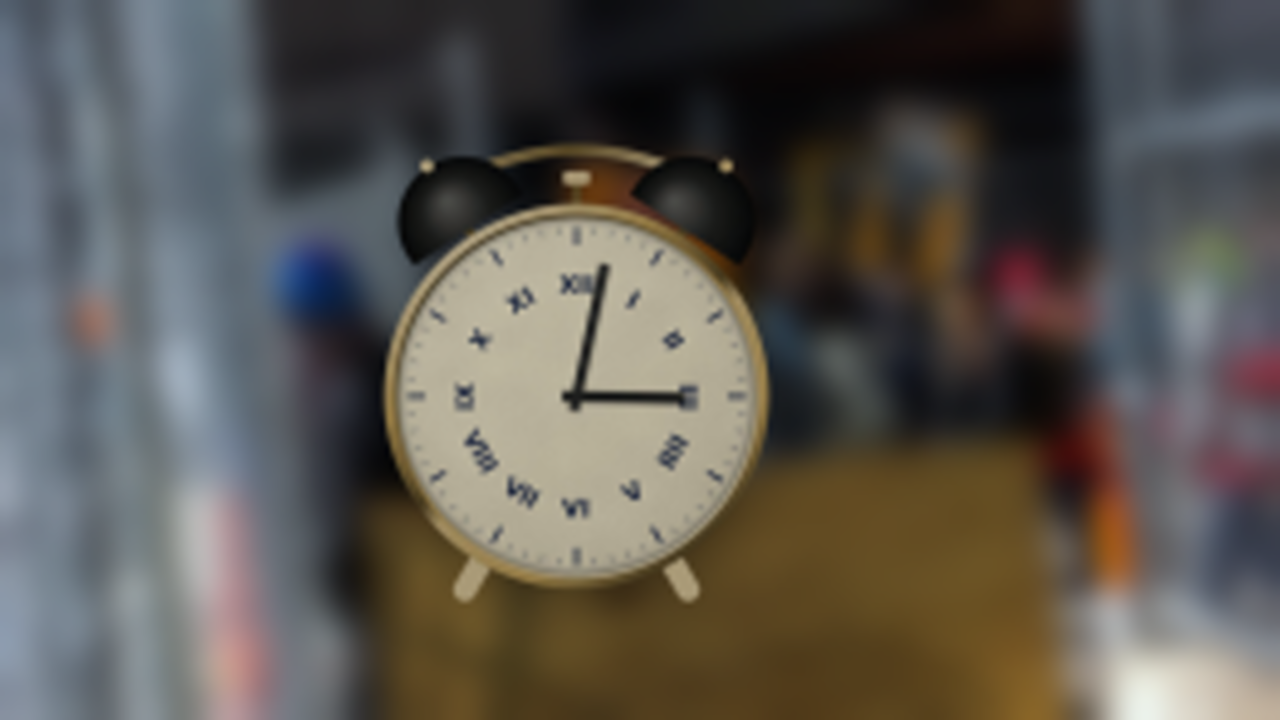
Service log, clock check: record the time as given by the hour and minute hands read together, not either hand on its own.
3:02
